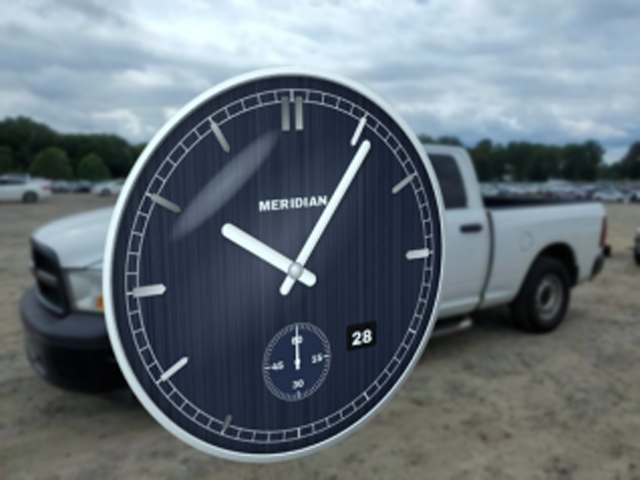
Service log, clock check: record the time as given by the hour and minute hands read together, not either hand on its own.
10:06
